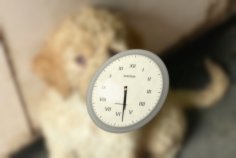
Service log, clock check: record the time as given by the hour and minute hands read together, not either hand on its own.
5:28
